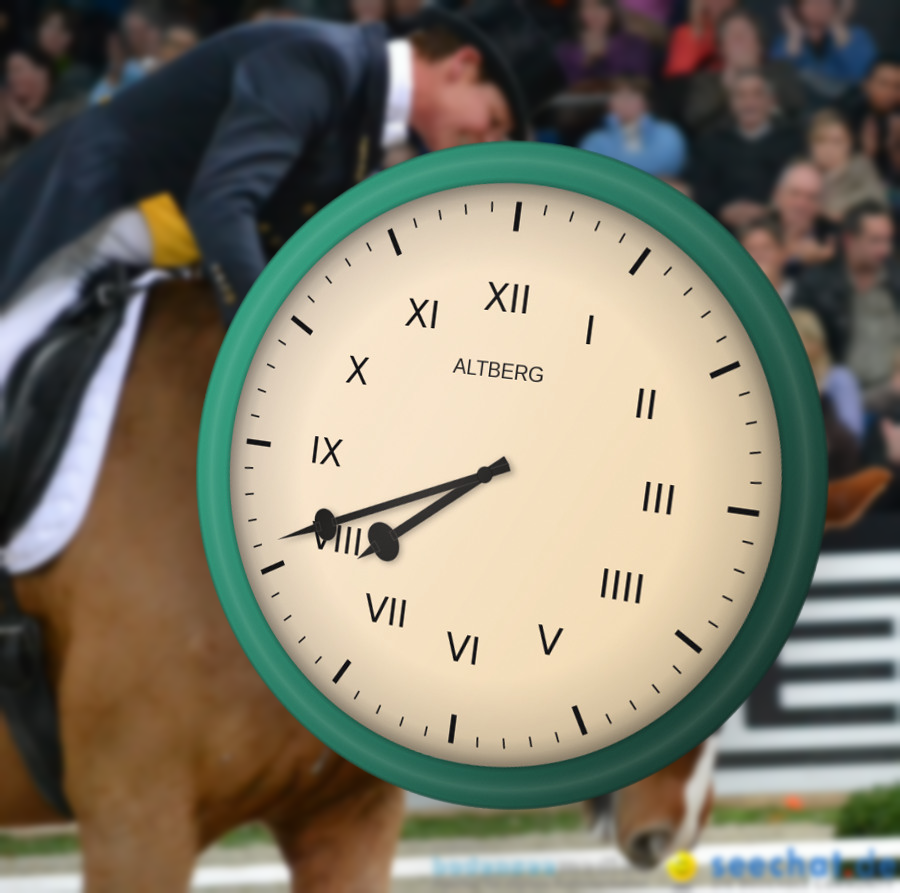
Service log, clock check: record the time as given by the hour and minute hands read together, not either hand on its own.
7:41
